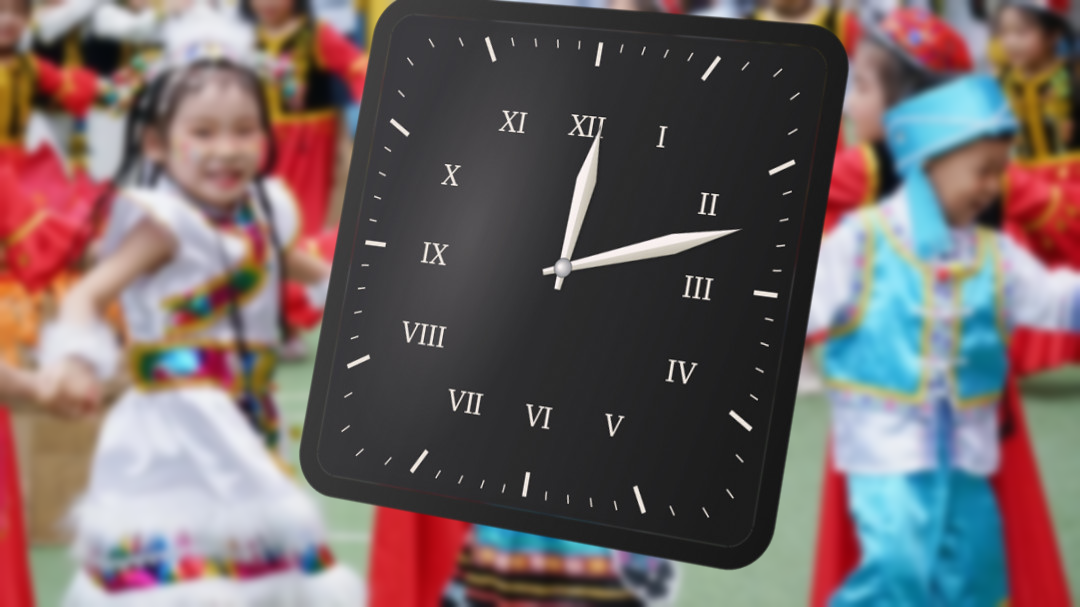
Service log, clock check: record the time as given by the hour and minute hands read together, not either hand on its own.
12:12
